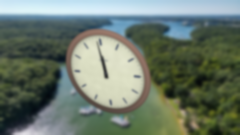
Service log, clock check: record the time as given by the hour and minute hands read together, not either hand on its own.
11:59
